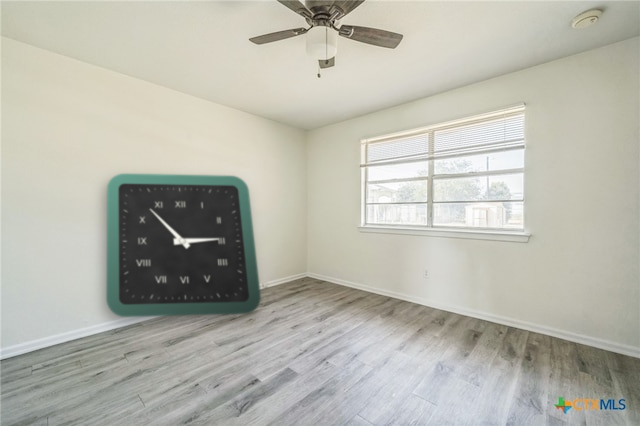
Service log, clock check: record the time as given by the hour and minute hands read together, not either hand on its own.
2:53
